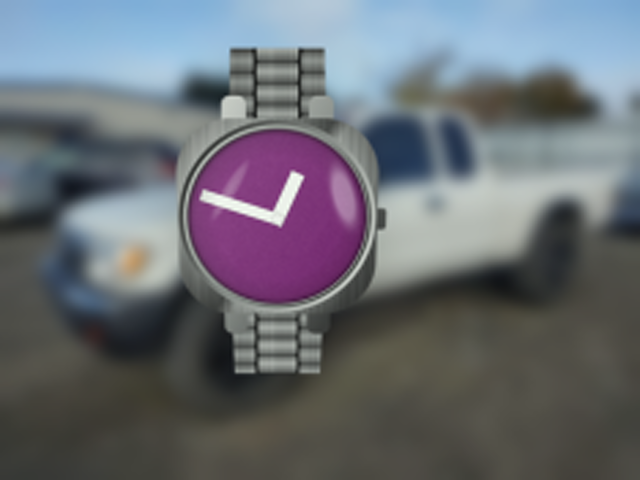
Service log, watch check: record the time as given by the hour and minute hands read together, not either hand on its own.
12:48
